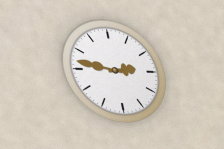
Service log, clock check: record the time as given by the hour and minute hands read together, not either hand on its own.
2:47
